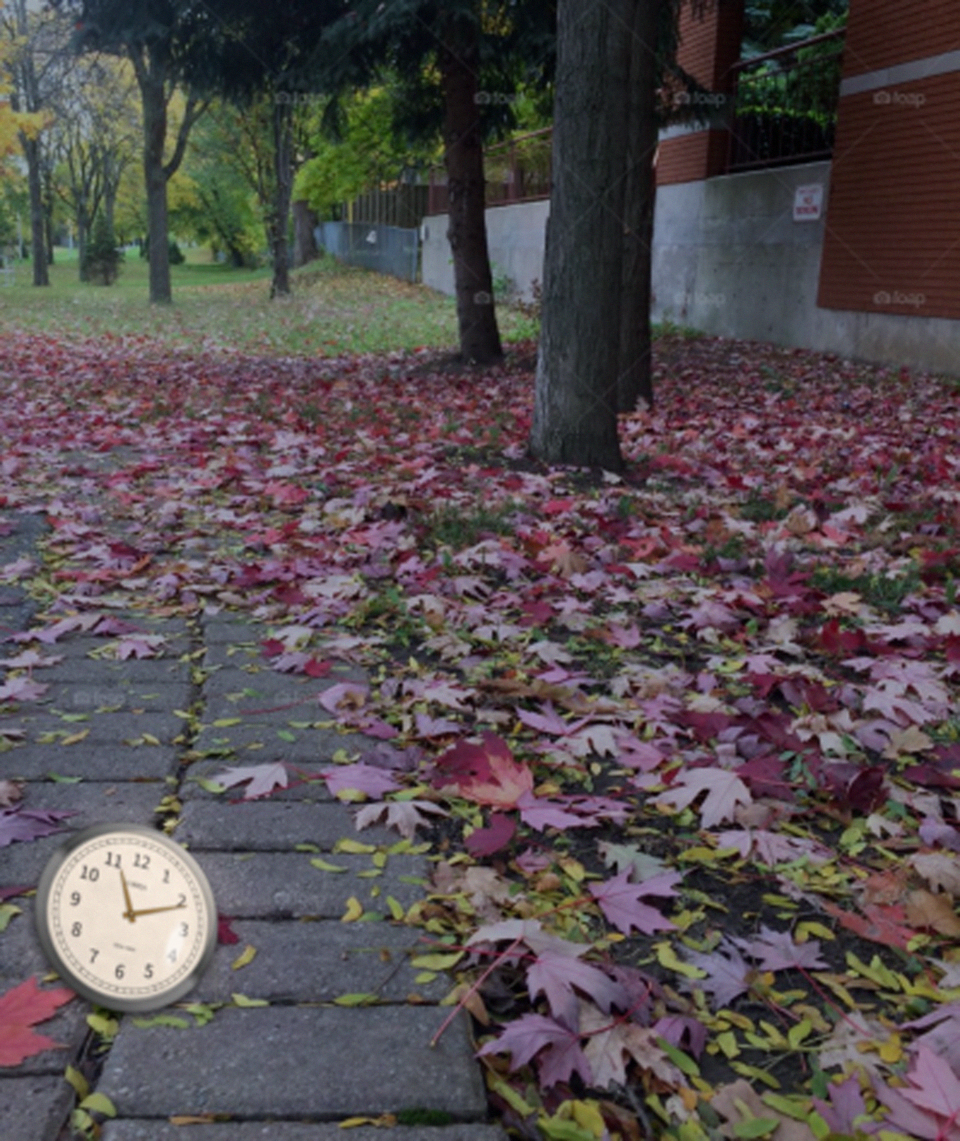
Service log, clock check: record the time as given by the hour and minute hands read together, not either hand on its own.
11:11
